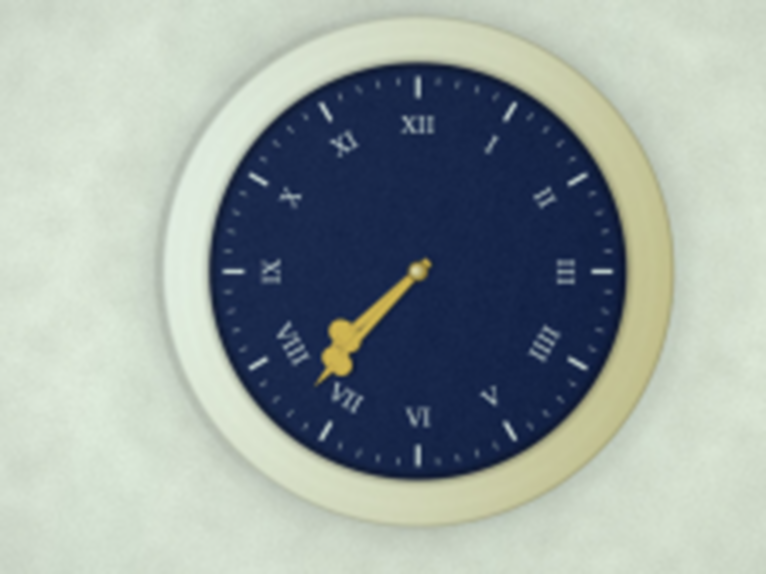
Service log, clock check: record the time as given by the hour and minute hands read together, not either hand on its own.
7:37
